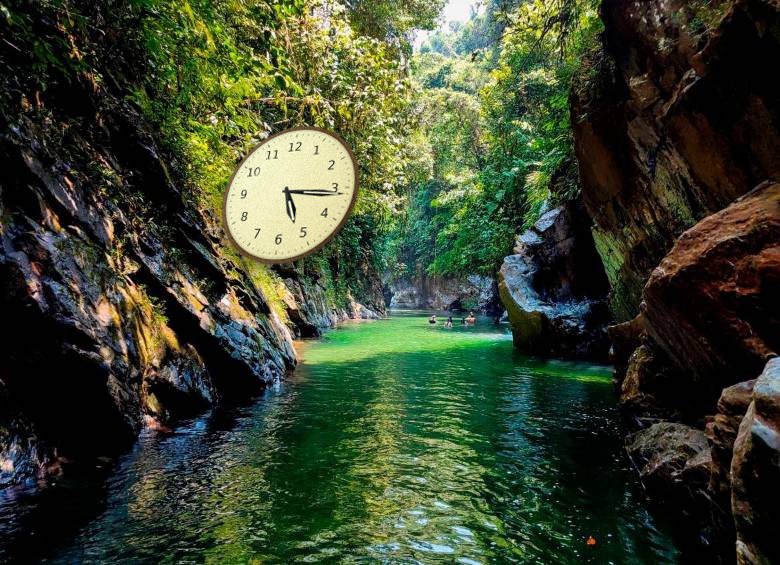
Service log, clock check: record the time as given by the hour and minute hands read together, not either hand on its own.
5:16
